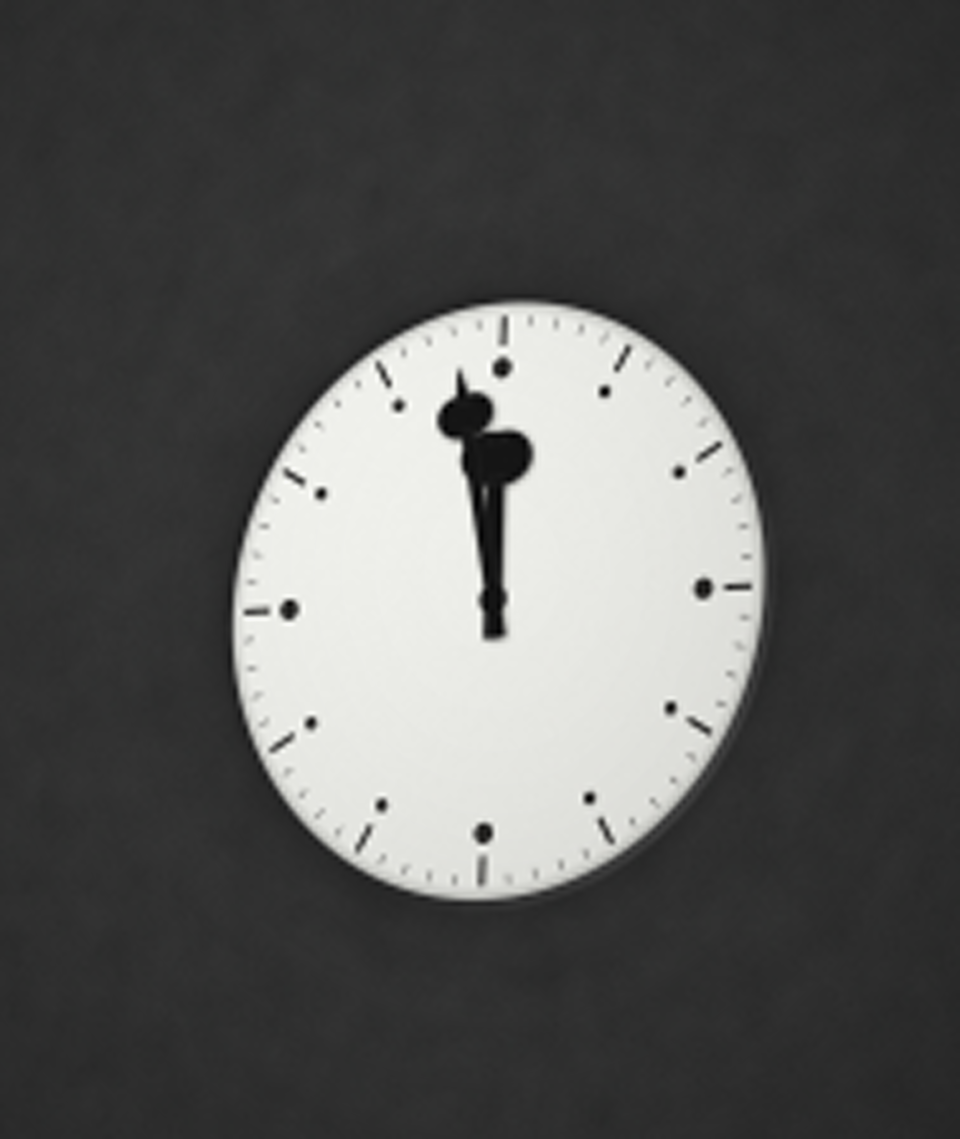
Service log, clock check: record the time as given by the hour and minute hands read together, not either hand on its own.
11:58
